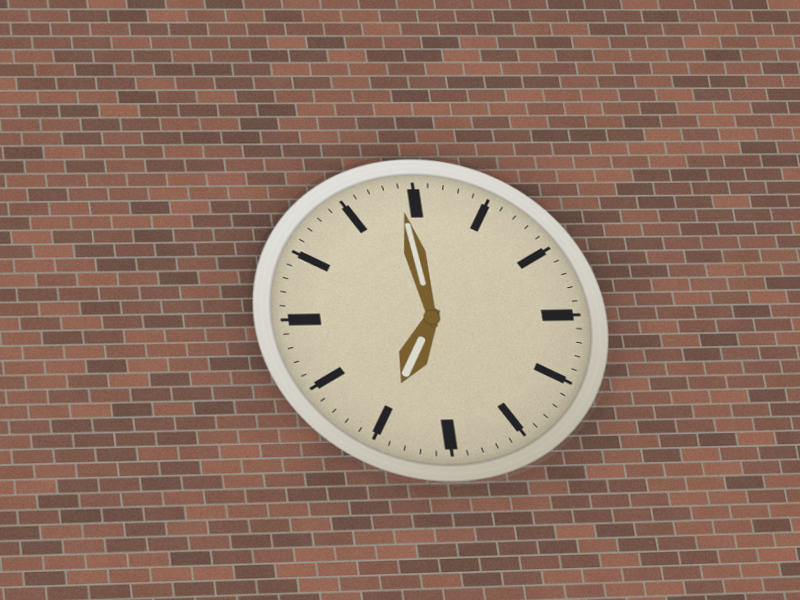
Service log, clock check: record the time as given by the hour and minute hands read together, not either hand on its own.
6:59
